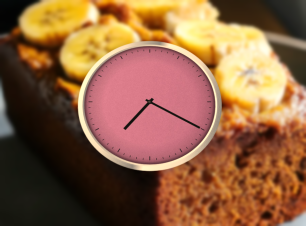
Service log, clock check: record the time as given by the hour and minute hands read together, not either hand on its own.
7:20
